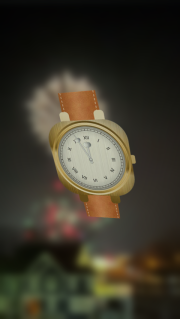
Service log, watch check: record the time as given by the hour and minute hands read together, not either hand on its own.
11:56
